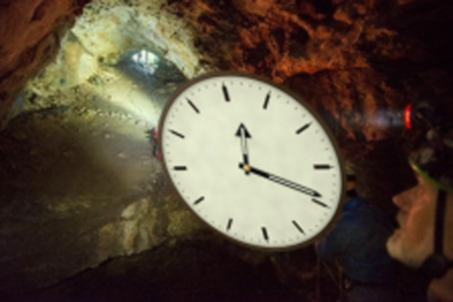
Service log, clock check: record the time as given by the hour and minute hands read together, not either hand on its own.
12:19
